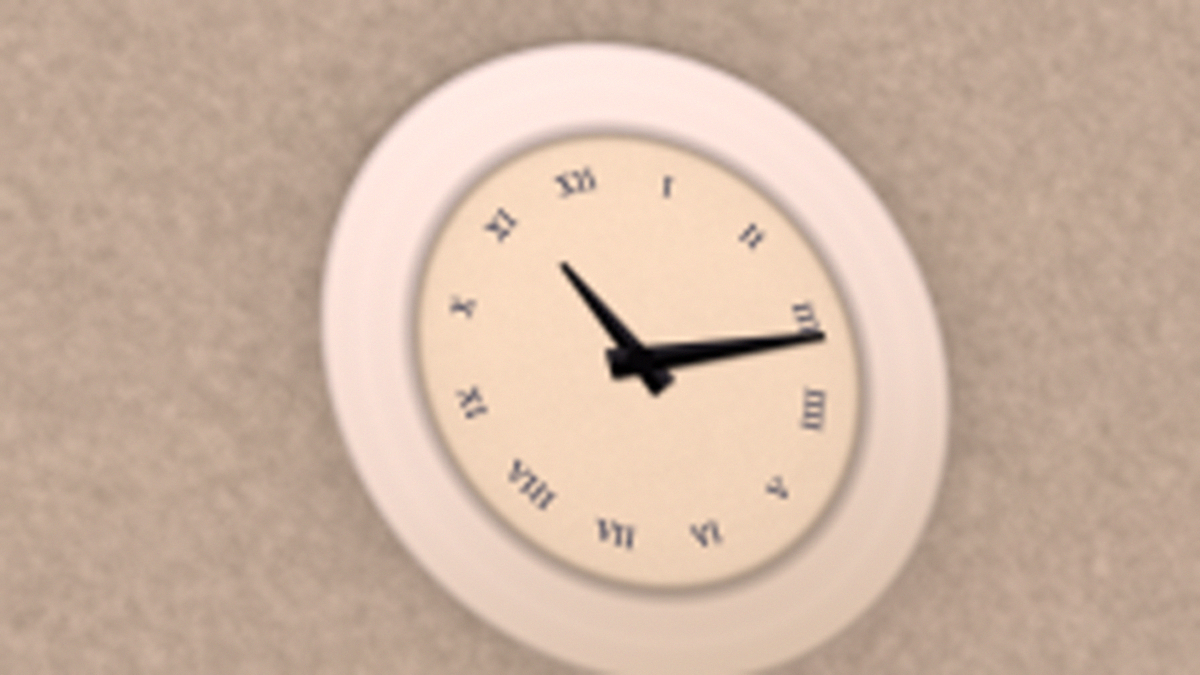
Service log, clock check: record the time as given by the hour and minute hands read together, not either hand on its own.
11:16
